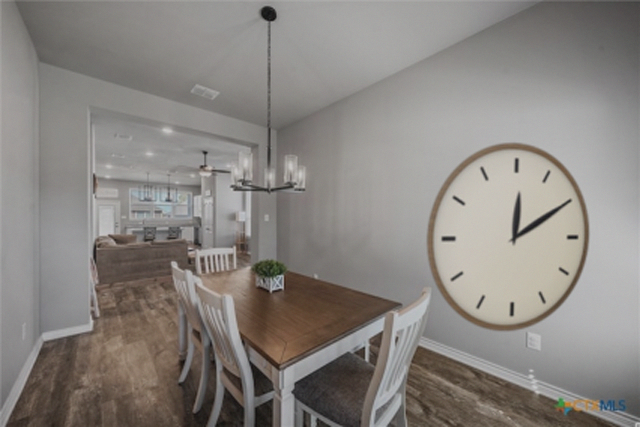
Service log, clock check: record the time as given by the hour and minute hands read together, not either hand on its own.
12:10
